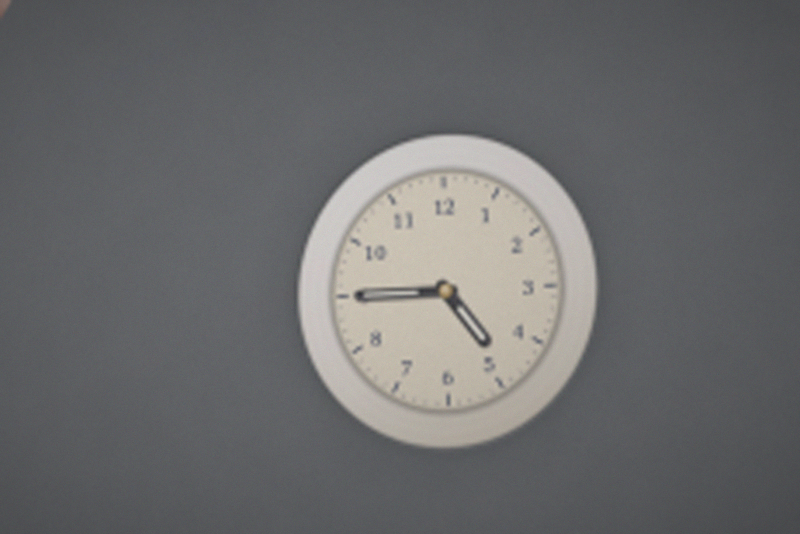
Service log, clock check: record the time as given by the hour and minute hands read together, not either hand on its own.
4:45
